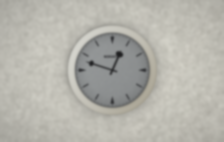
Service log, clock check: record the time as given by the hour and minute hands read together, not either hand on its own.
12:48
